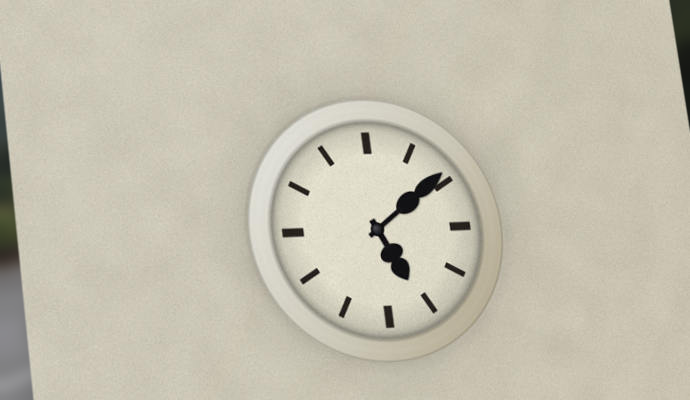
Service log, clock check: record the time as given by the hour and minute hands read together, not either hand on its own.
5:09
